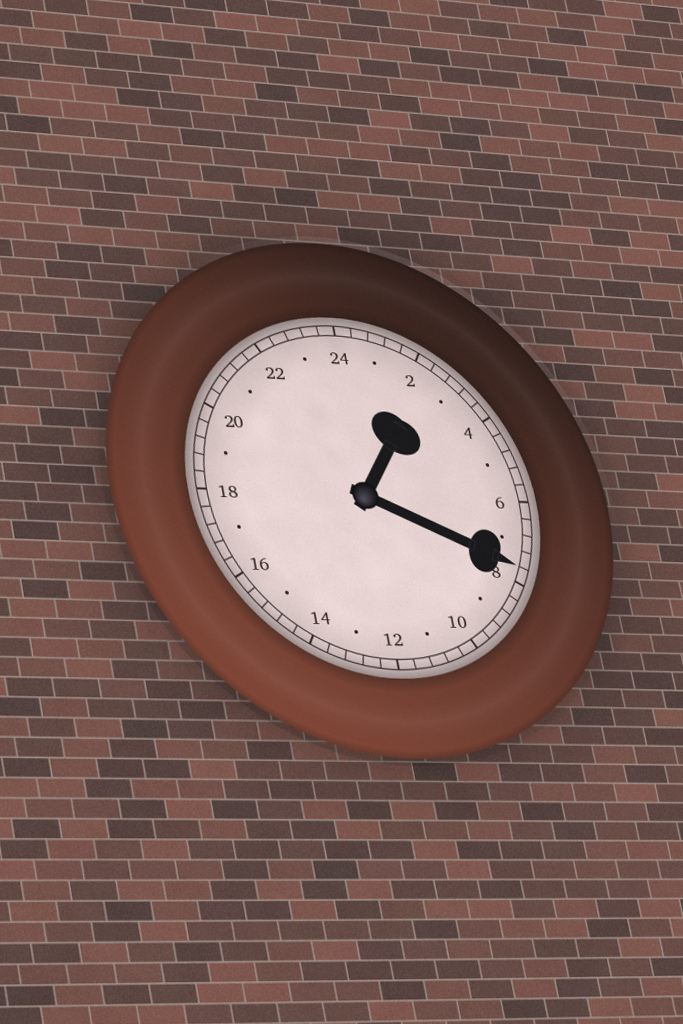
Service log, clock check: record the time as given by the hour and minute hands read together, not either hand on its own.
2:19
